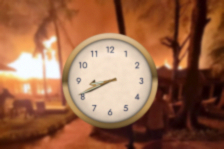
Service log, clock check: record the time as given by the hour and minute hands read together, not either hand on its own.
8:41
